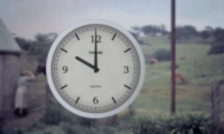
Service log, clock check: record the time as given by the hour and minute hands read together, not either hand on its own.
10:00
